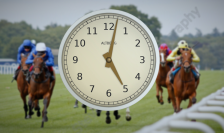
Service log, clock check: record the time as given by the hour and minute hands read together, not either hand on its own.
5:02
